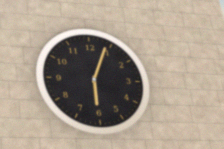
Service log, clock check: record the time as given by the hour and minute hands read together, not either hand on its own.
6:04
